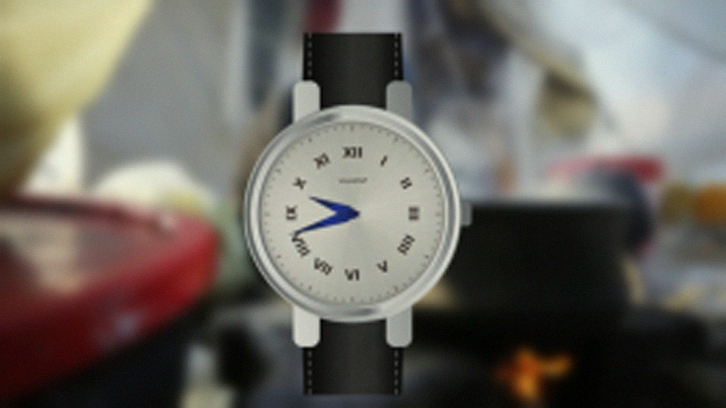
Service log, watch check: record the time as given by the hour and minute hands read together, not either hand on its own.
9:42
